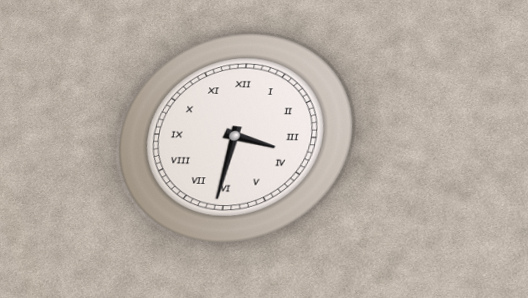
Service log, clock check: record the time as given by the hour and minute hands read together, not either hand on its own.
3:31
